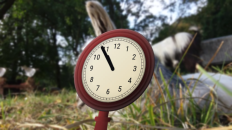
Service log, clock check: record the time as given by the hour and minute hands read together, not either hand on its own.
10:54
